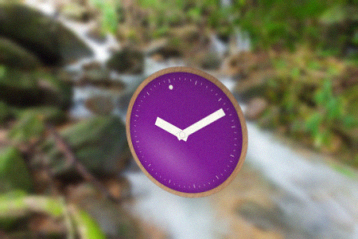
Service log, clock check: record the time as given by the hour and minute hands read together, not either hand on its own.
10:12
